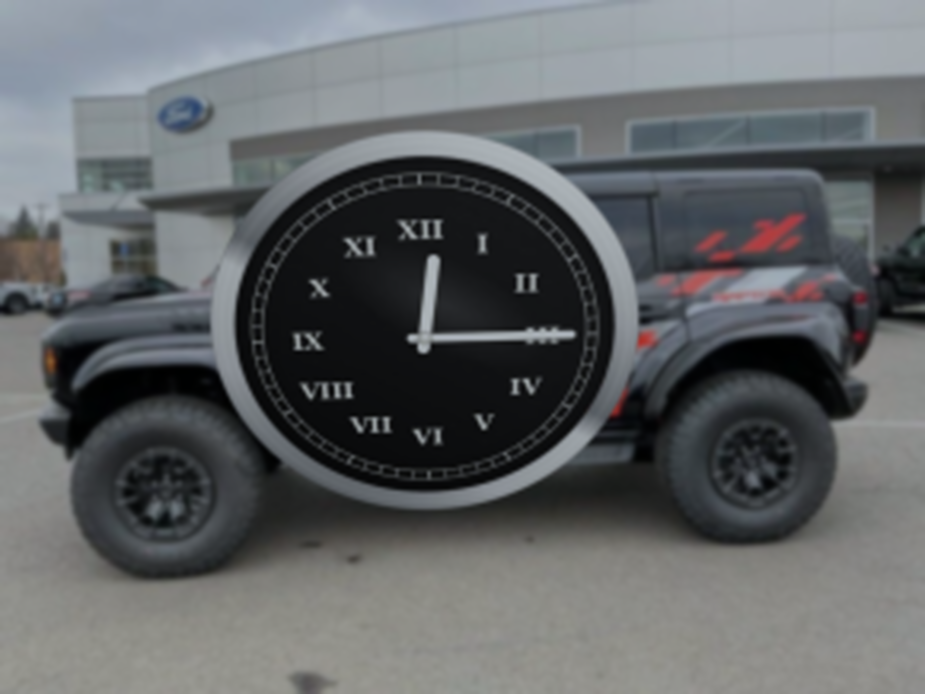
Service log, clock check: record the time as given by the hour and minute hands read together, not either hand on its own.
12:15
